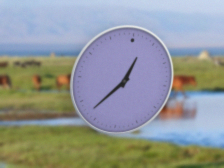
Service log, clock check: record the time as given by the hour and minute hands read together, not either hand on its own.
12:37
